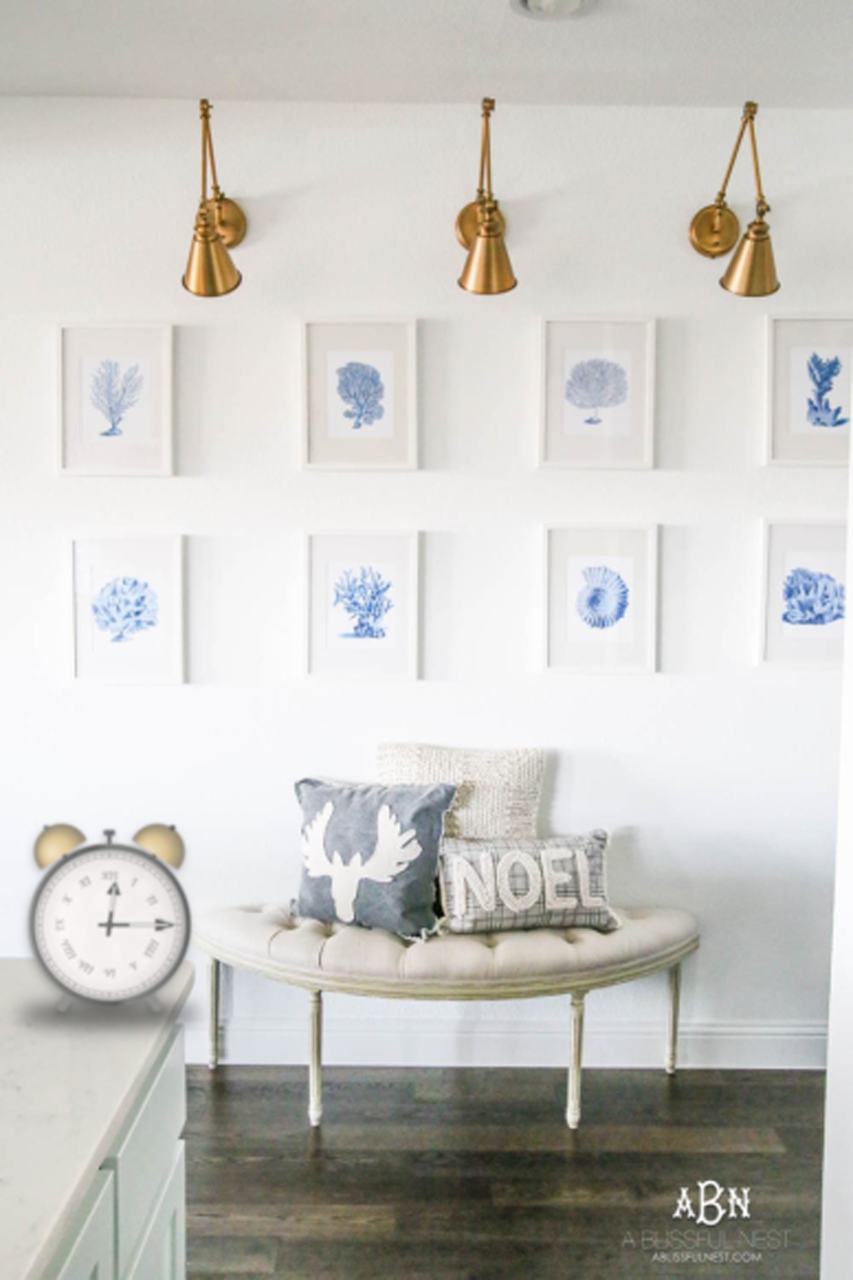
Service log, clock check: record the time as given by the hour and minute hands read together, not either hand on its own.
12:15
